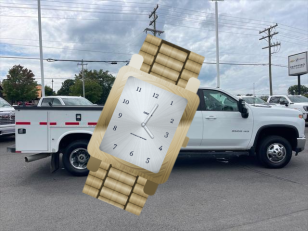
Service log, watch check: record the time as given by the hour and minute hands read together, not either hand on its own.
4:02
